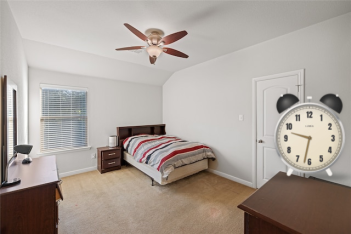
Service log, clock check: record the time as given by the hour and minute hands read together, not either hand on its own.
9:32
